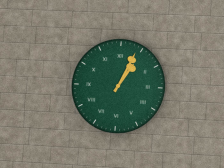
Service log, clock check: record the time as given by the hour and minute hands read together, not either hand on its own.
1:04
